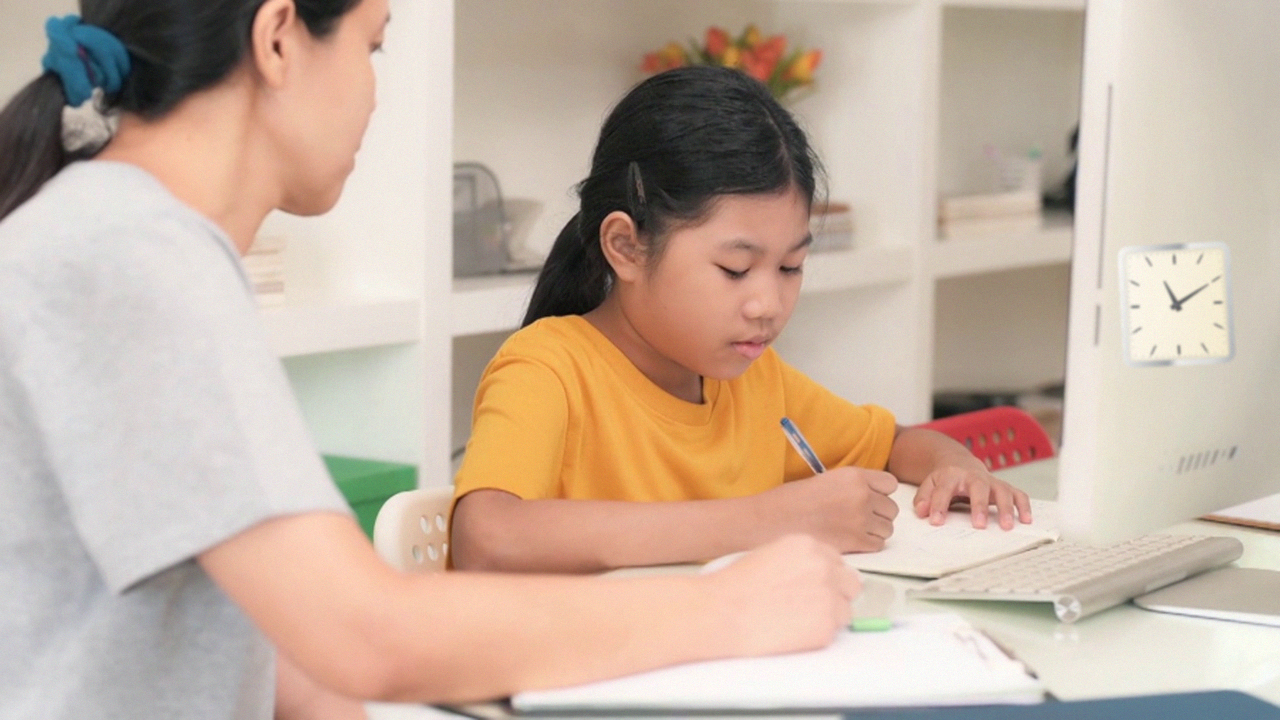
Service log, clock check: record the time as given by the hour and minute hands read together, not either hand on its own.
11:10
